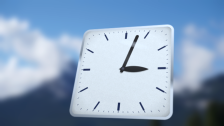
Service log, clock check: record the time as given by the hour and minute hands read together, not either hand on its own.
3:03
